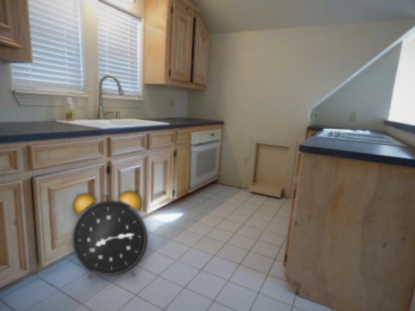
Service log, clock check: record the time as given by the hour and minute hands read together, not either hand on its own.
8:14
